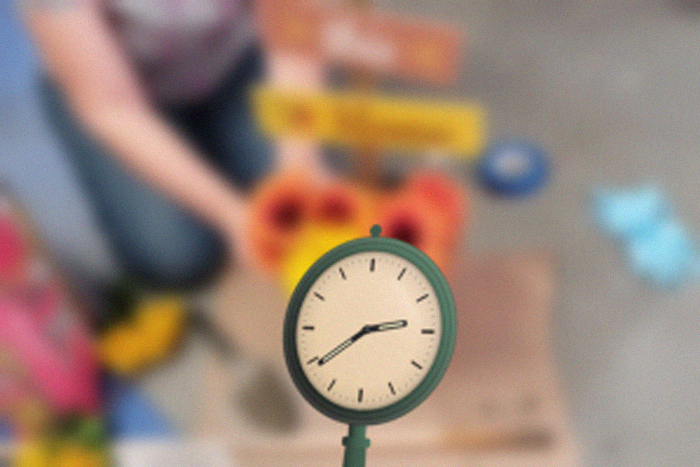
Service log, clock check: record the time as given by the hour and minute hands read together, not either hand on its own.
2:39
